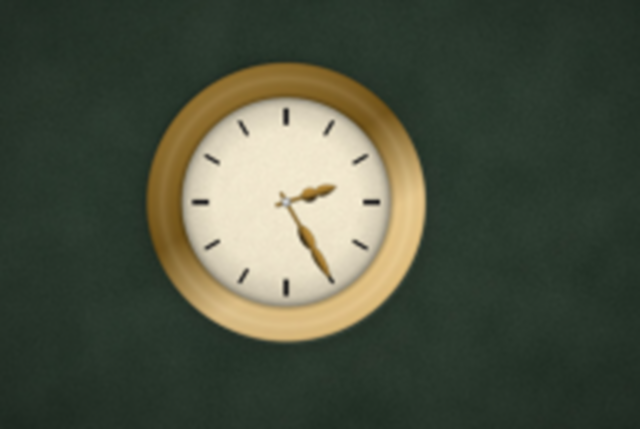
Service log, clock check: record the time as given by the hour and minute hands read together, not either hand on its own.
2:25
